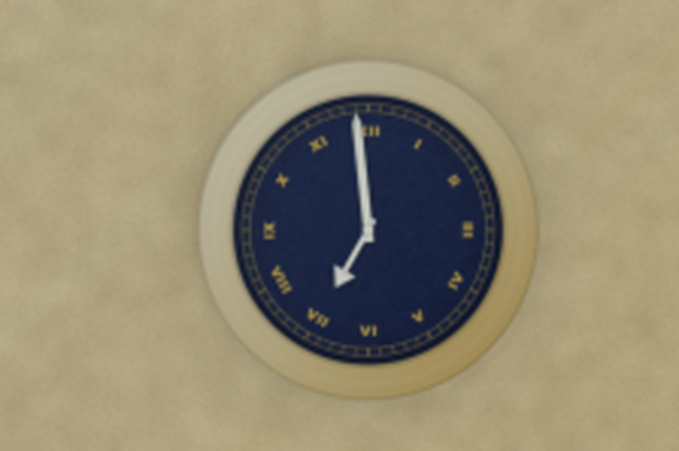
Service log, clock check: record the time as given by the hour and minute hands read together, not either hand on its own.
6:59
